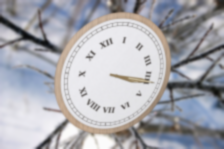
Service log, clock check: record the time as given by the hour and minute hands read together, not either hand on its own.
4:21
